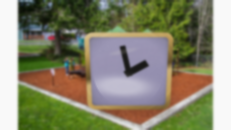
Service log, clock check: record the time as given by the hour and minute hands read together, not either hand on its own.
1:58
